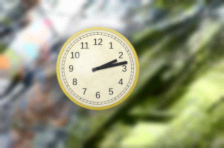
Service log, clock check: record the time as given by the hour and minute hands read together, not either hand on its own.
2:13
